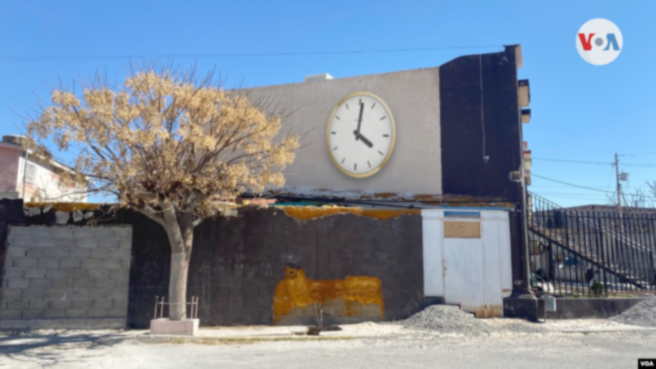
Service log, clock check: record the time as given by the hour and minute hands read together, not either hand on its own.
4:01
